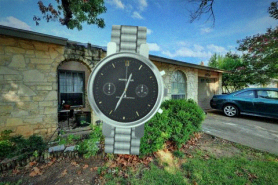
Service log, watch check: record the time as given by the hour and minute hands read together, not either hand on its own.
12:34
